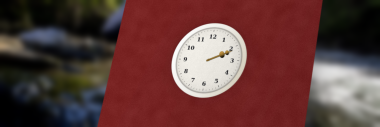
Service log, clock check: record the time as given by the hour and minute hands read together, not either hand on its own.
2:11
